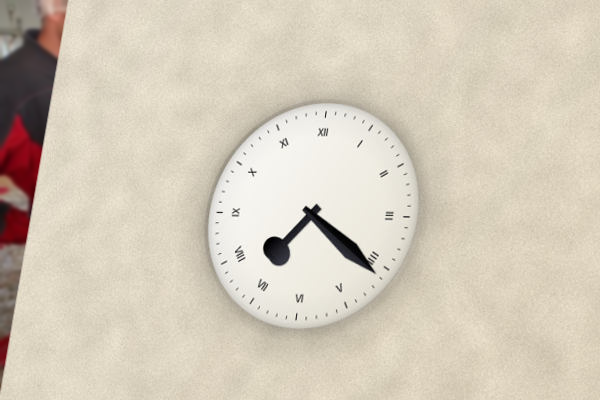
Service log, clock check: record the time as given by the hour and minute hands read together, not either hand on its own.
7:21
